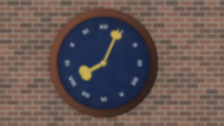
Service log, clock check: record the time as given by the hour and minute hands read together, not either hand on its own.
8:04
